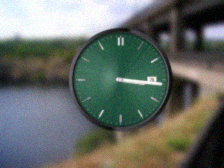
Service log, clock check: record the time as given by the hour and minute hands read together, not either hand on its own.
3:16
